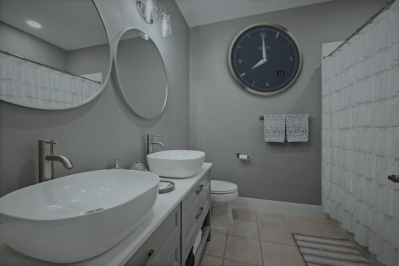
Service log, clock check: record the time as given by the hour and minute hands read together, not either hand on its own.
8:00
